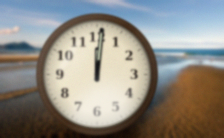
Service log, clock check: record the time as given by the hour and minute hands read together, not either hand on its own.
12:01
